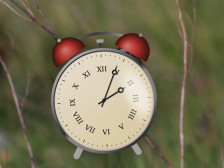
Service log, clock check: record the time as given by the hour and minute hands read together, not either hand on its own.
2:04
